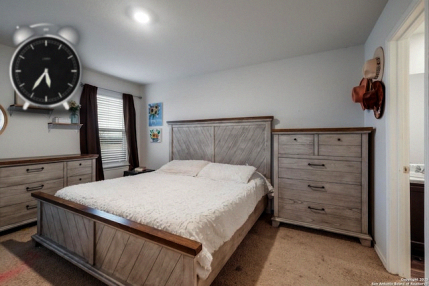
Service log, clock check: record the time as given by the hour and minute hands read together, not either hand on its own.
5:36
